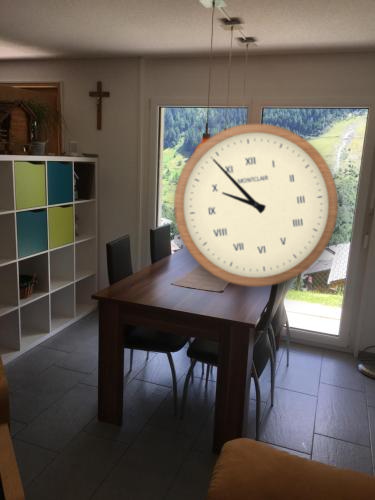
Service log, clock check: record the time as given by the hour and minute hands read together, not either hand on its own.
9:54
